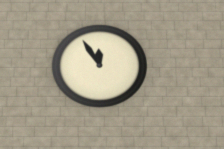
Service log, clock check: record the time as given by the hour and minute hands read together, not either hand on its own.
11:55
